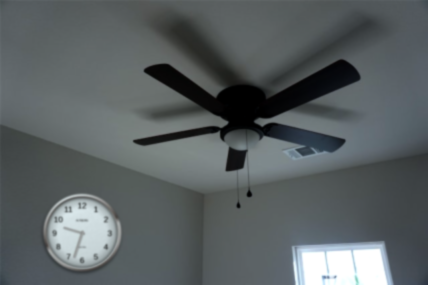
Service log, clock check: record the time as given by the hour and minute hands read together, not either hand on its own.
9:33
